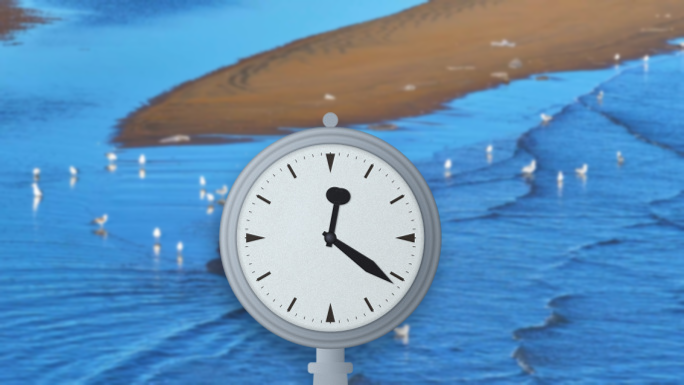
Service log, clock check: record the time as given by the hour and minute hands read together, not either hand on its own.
12:21
